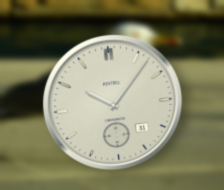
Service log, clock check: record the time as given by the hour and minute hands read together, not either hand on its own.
10:07
